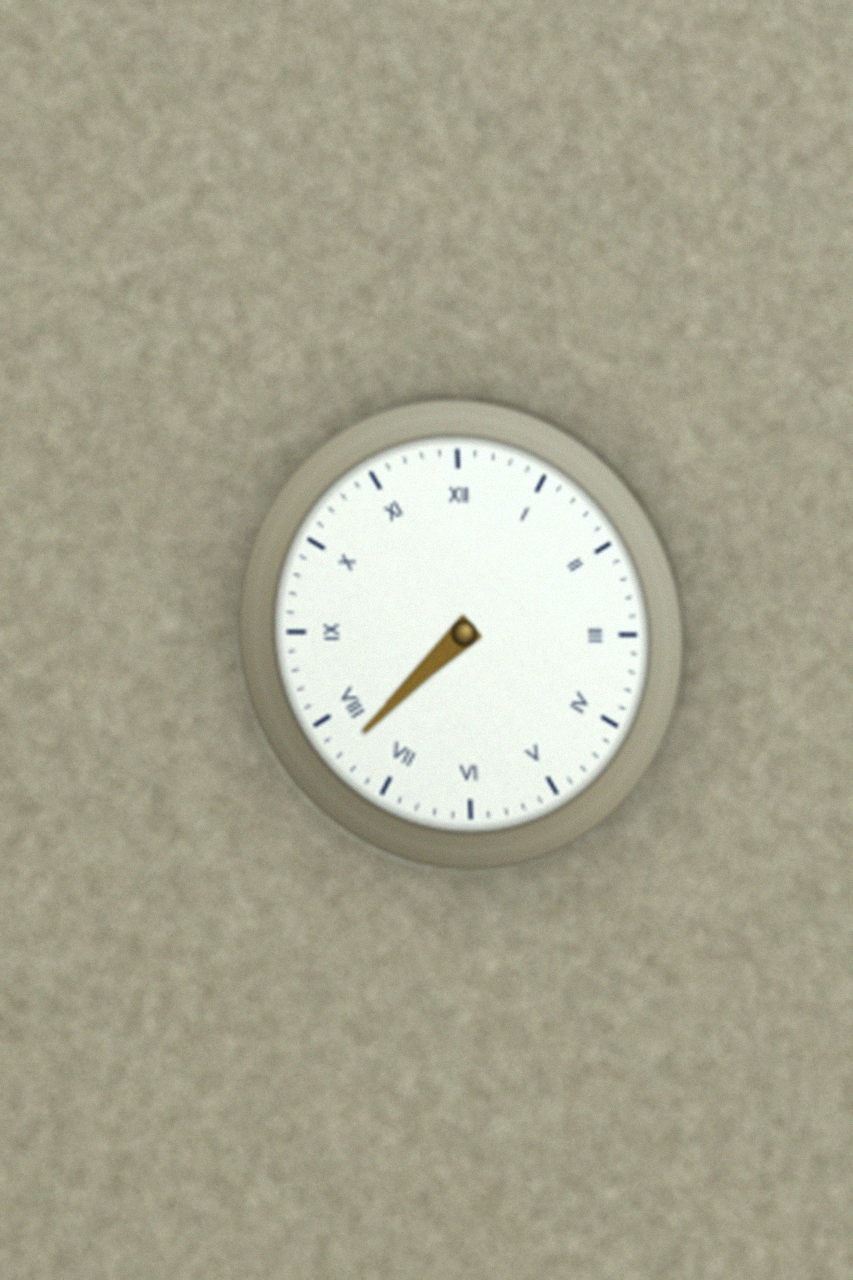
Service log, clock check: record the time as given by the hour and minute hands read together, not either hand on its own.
7:38
